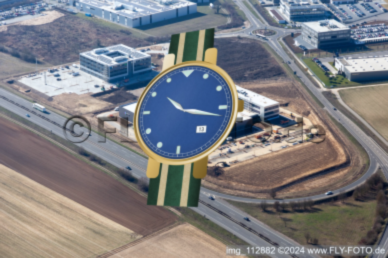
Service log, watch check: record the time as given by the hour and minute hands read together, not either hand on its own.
10:17
